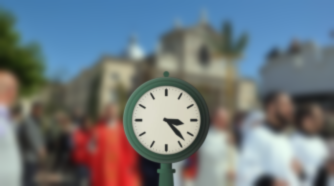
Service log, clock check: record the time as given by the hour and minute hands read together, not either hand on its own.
3:23
